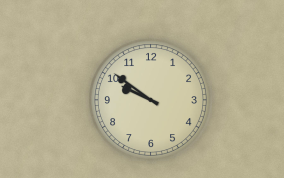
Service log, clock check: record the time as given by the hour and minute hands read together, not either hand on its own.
9:51
